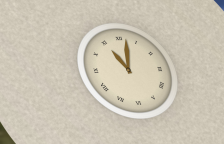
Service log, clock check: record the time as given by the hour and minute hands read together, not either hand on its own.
11:02
